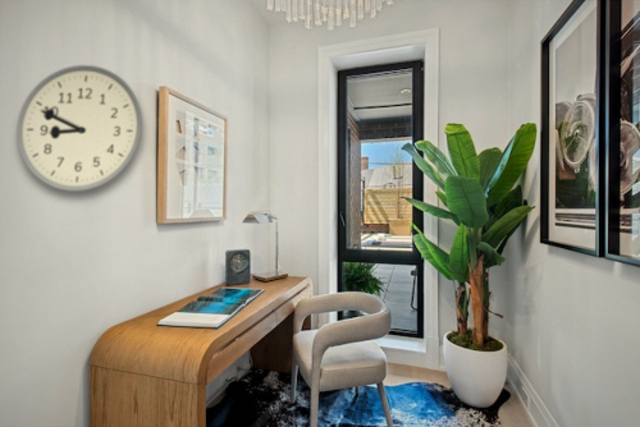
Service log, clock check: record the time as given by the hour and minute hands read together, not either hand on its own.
8:49
